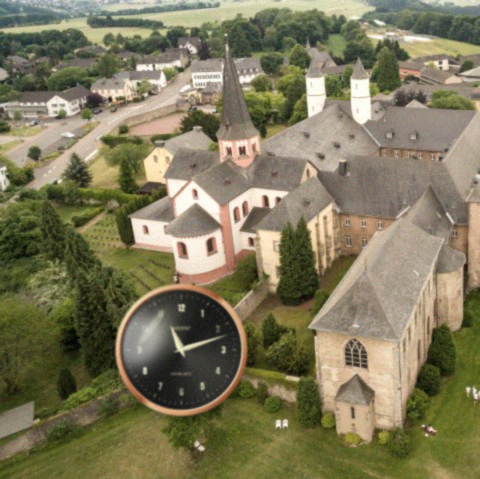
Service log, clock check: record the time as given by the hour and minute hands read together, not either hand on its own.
11:12
